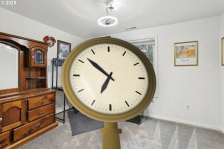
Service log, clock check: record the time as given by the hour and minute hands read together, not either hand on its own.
6:52
